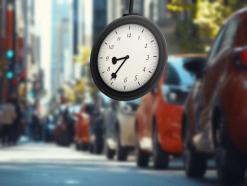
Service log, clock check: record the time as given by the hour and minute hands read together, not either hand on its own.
8:36
